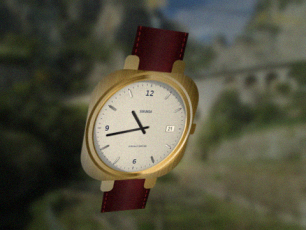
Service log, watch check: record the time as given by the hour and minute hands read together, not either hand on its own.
10:43
